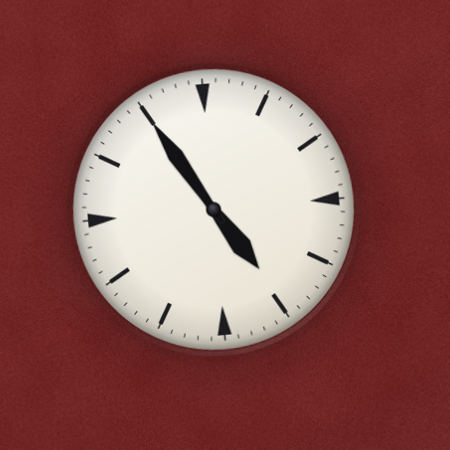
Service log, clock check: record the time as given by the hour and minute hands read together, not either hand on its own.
4:55
